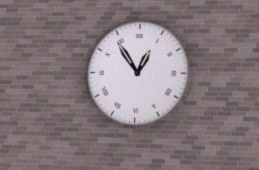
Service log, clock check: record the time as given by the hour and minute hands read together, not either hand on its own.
12:54
